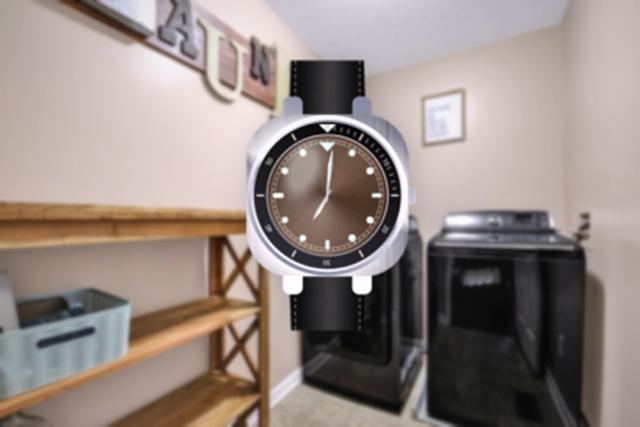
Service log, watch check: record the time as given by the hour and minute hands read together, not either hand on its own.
7:01
